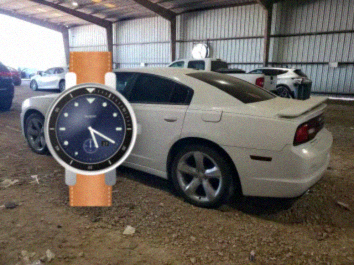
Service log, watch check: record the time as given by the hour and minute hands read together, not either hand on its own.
5:20
